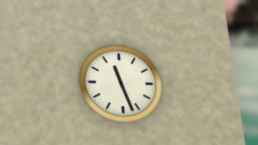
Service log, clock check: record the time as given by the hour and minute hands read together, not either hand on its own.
11:27
